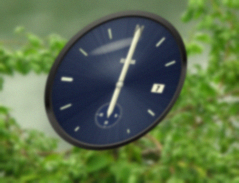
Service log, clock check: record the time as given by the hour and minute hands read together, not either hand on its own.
6:00
